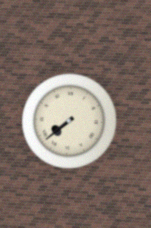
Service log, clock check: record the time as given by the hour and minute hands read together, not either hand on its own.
7:38
